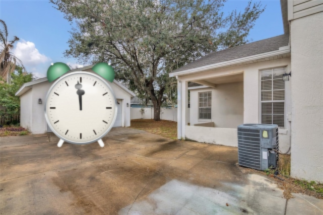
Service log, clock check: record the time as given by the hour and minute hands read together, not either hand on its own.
11:59
